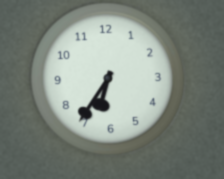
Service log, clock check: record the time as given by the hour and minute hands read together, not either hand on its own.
6:36
